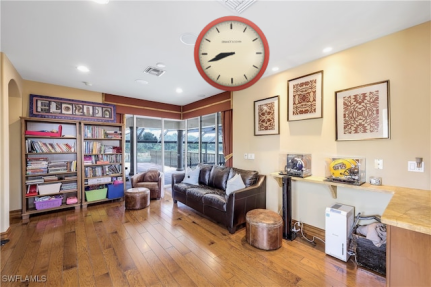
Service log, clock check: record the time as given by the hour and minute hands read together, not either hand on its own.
8:42
